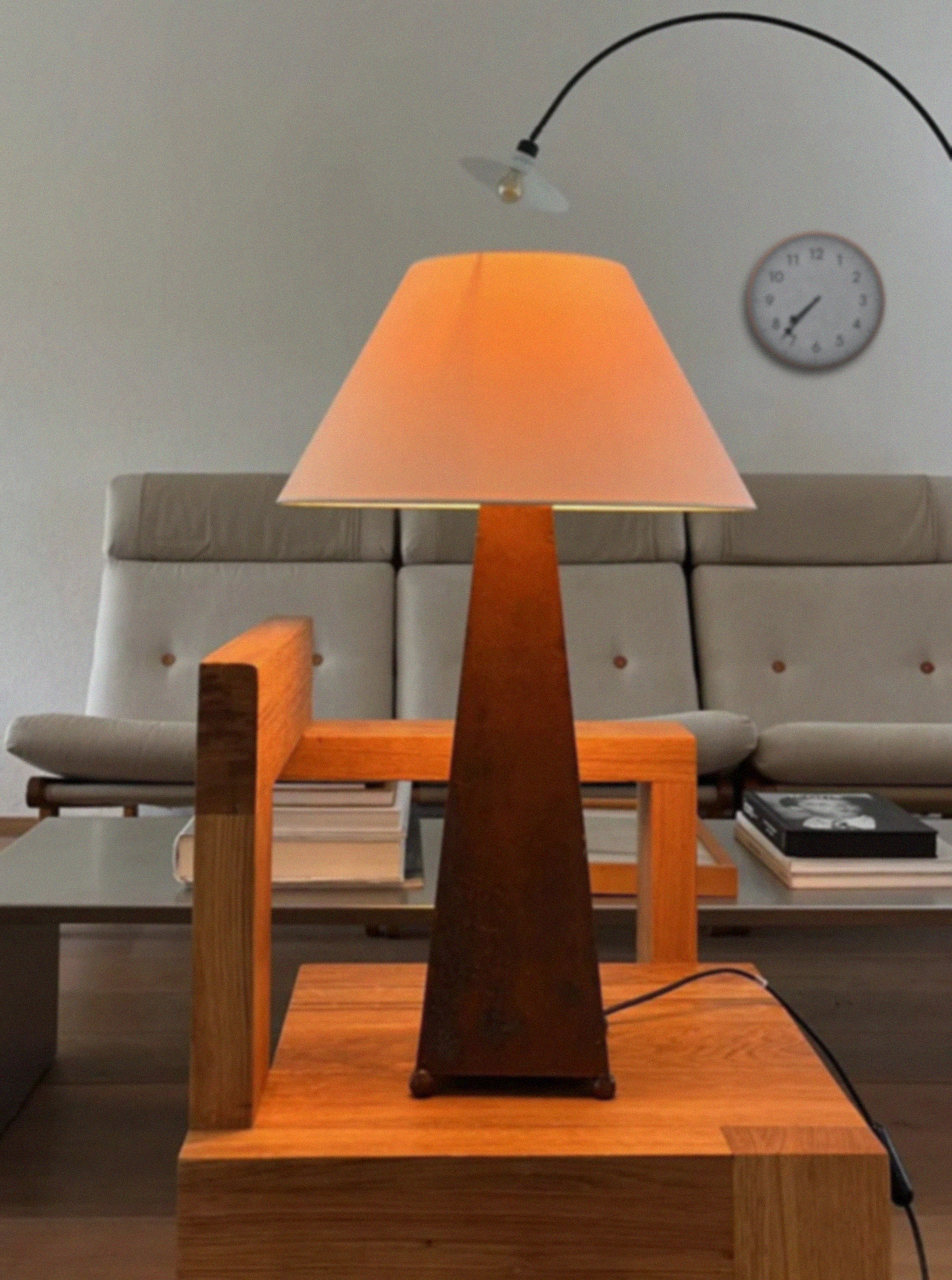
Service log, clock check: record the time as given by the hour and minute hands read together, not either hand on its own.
7:37
